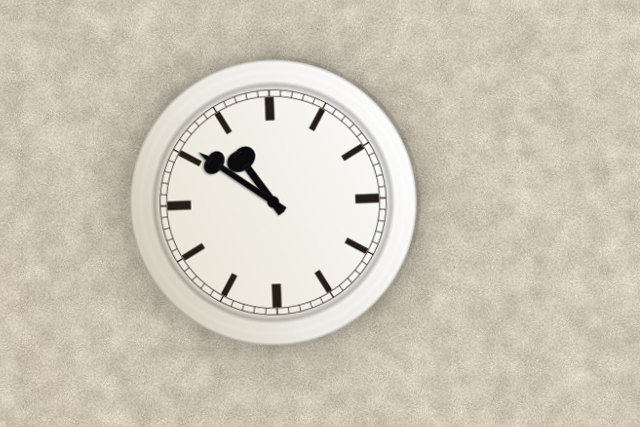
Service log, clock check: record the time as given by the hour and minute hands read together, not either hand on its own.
10:51
